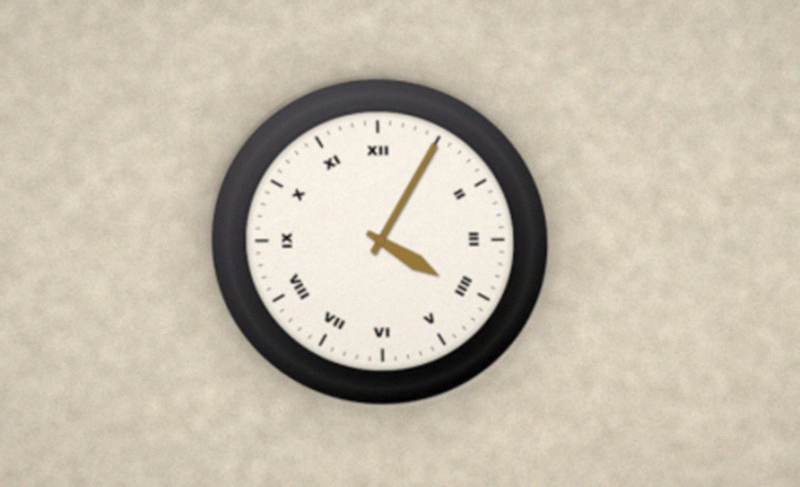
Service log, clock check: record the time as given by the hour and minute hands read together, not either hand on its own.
4:05
